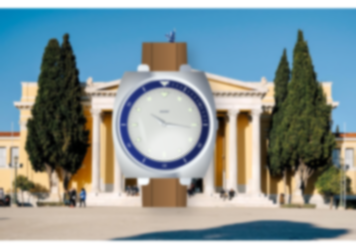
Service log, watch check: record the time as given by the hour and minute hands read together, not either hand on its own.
10:16
